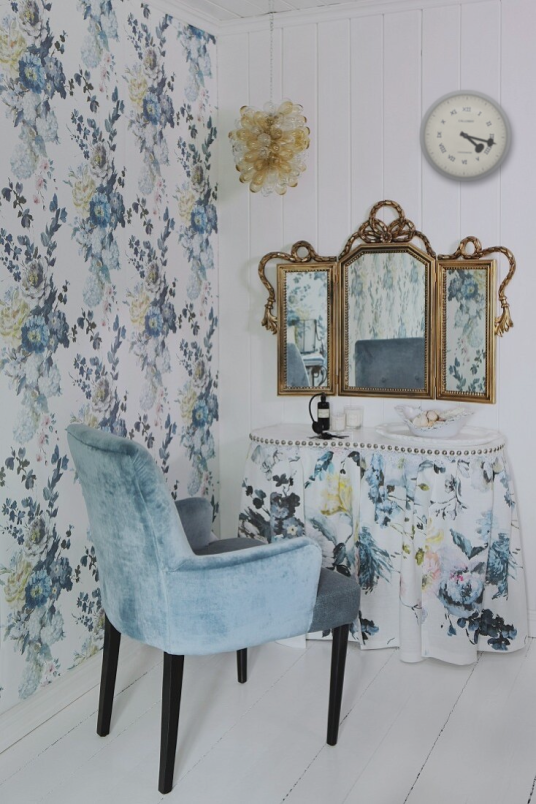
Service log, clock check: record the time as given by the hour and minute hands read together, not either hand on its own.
4:17
